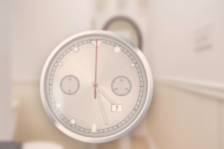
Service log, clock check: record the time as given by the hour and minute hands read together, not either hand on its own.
4:27
